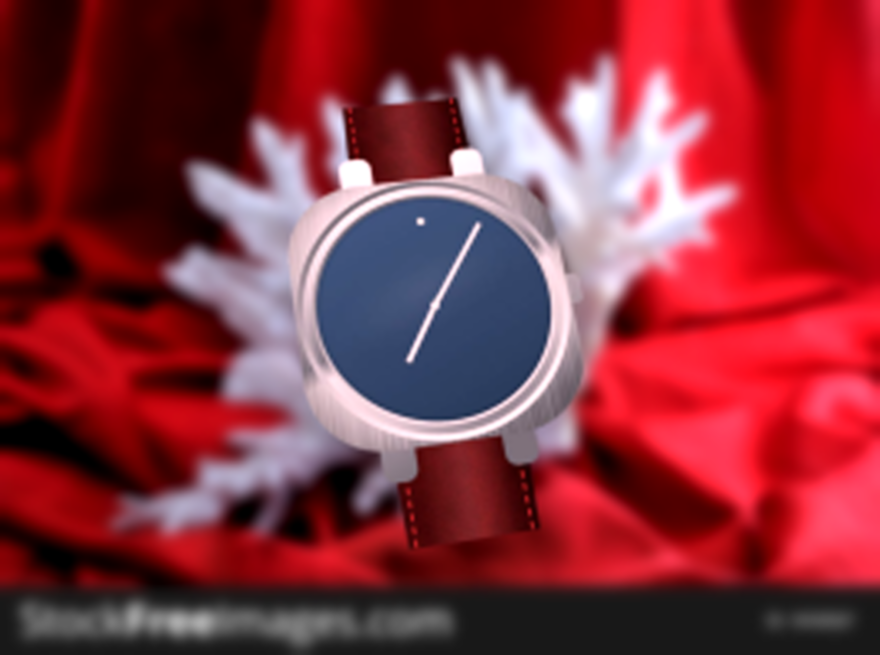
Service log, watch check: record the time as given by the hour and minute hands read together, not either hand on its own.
7:06
